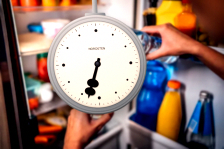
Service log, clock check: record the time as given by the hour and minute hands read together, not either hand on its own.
6:33
